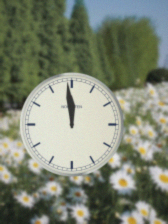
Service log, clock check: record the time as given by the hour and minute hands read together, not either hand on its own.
11:59
